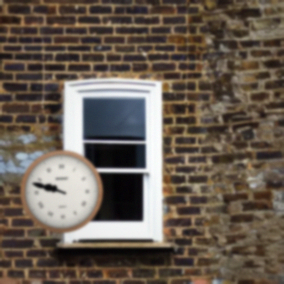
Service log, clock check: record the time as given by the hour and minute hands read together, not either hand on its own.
9:48
